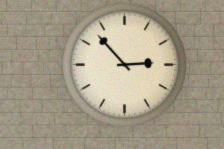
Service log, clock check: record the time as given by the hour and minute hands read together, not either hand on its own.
2:53
